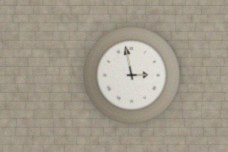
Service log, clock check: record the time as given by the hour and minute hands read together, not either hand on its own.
2:58
